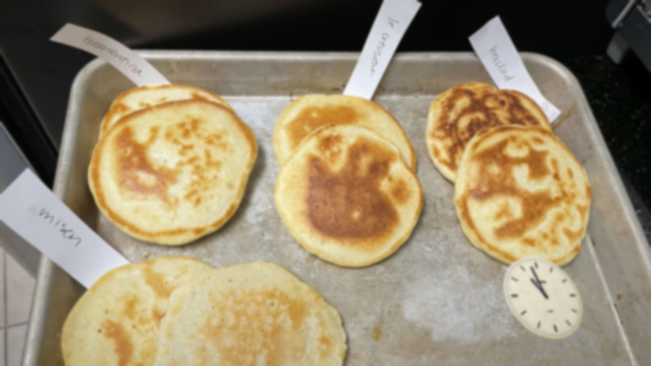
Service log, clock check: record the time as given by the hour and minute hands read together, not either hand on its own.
10:58
